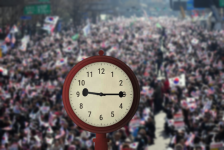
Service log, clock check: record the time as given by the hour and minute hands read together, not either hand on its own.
9:15
